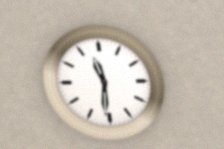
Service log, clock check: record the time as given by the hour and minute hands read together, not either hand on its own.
11:31
